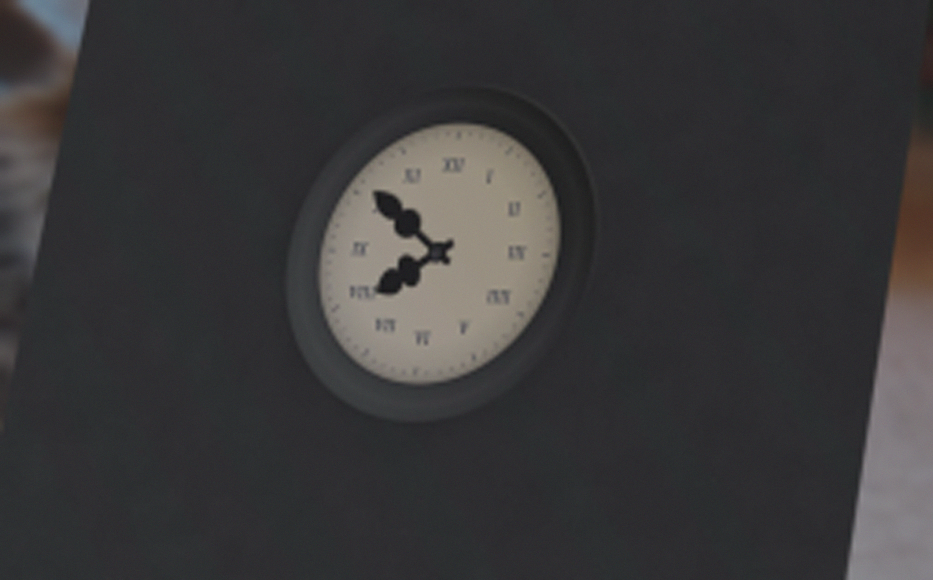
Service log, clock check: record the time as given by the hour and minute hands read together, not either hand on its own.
7:51
